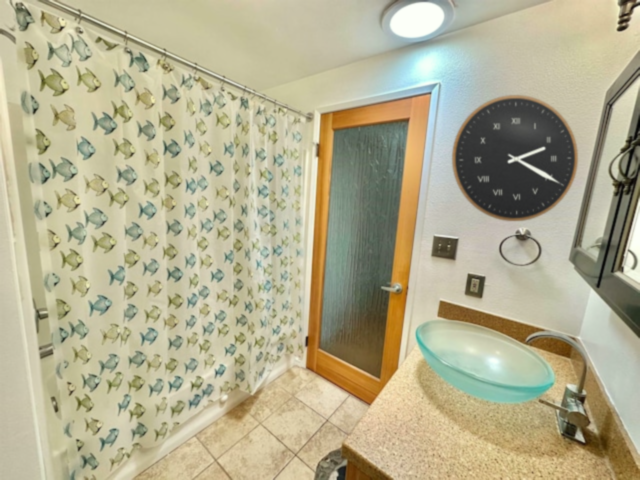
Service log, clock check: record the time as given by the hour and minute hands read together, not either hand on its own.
2:20
